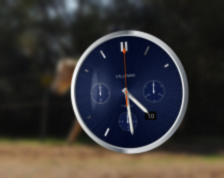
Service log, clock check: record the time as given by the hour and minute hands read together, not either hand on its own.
4:29
